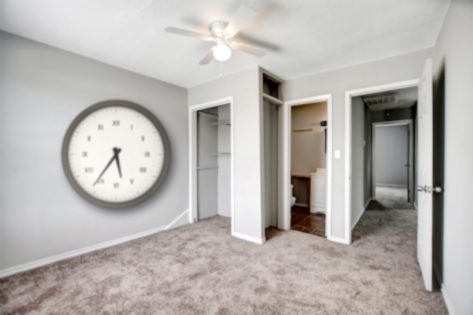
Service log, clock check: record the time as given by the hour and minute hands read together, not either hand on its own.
5:36
